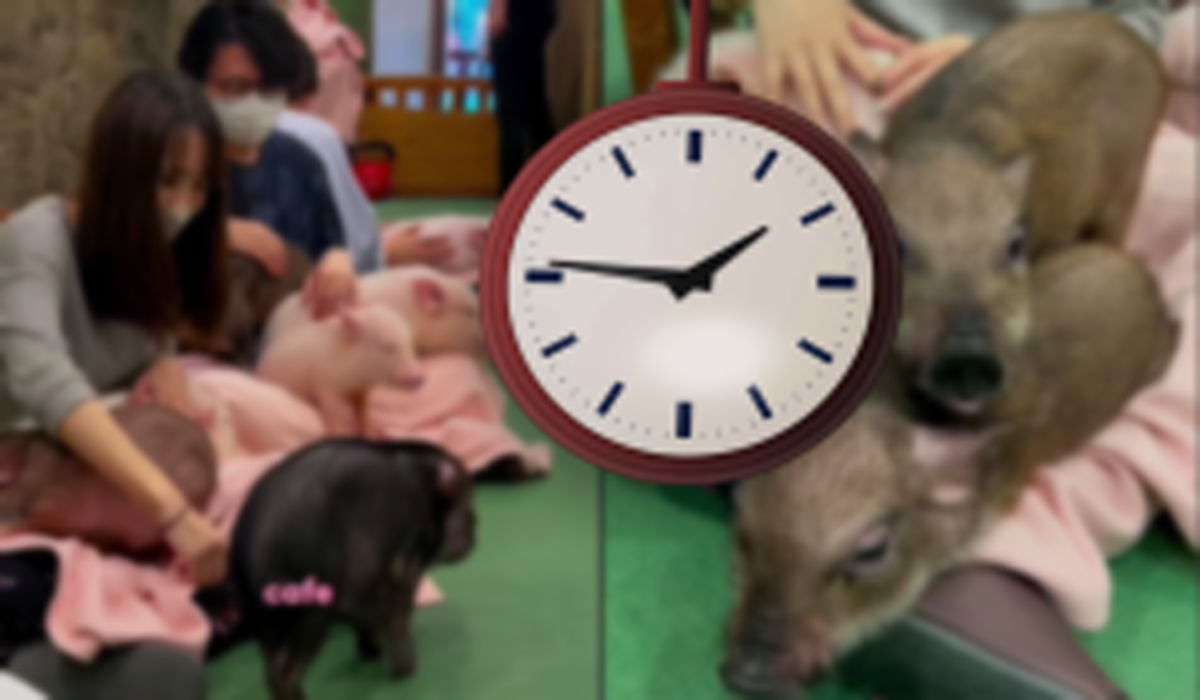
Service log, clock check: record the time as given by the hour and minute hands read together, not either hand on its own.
1:46
